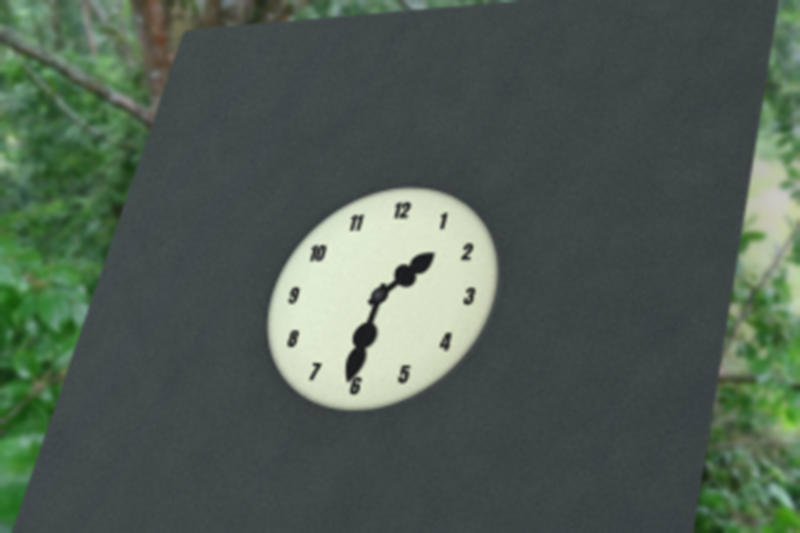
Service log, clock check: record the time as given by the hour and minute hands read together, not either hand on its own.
1:31
